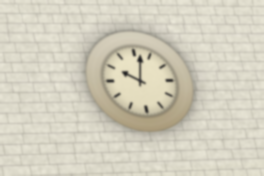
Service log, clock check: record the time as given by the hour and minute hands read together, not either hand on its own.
10:02
